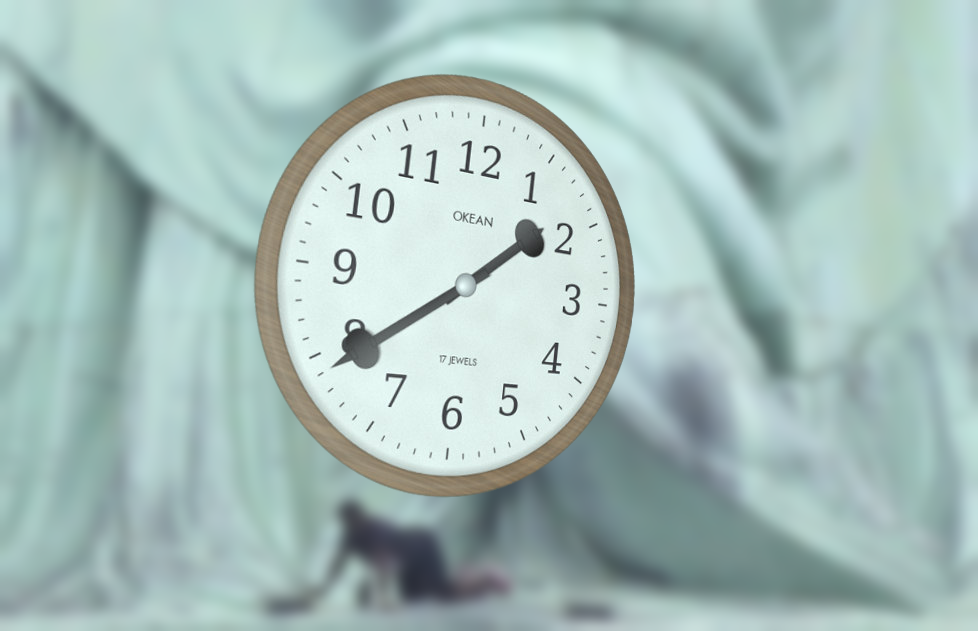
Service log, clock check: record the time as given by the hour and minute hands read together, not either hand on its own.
1:39
